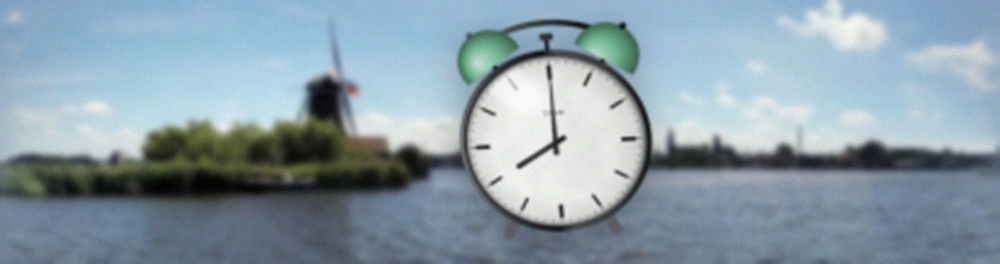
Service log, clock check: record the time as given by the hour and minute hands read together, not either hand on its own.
8:00
